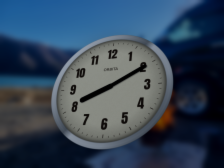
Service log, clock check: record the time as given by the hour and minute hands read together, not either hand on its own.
8:10
